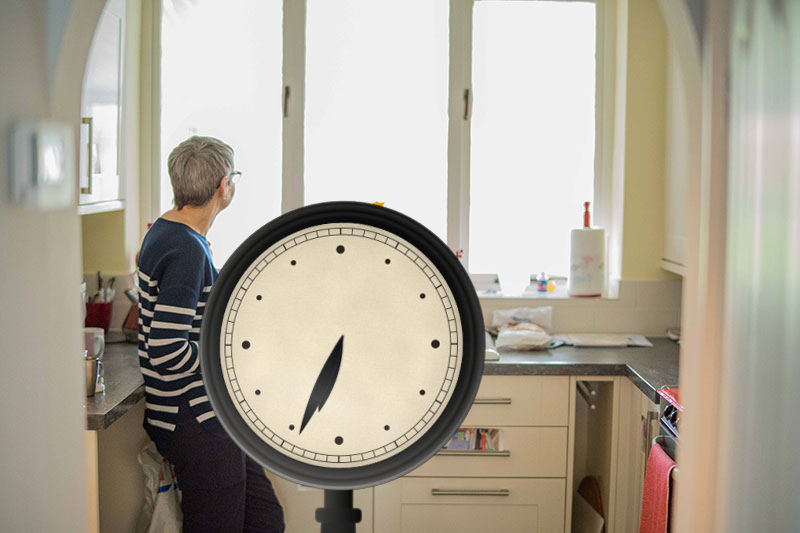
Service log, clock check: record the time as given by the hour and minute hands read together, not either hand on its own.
6:34
